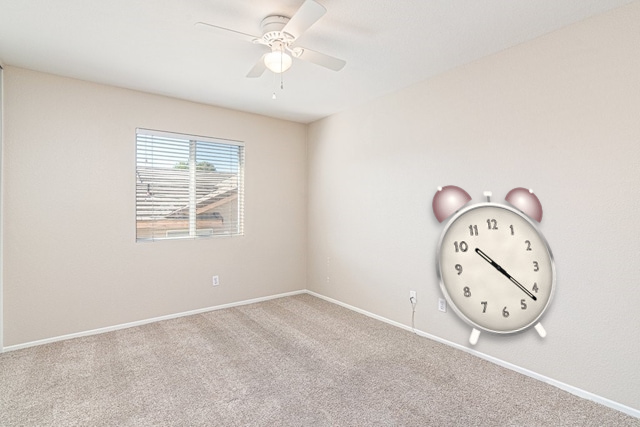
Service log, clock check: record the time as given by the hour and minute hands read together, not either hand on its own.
10:22
